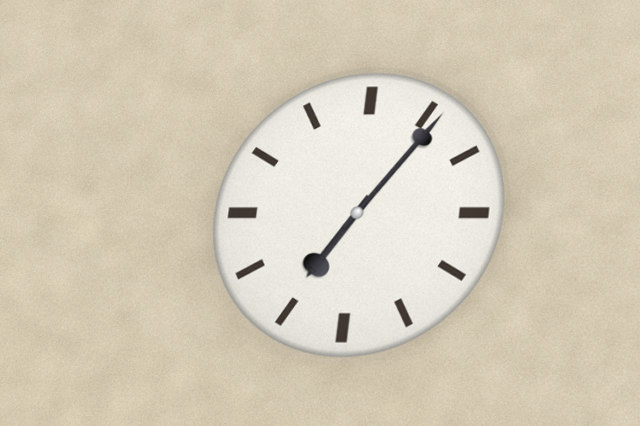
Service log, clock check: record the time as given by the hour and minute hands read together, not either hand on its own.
7:06
